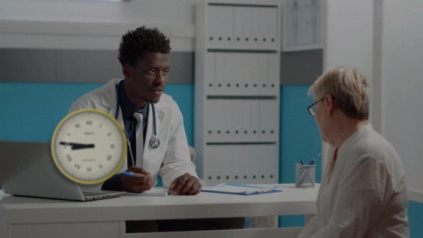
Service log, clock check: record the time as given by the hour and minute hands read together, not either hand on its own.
8:46
